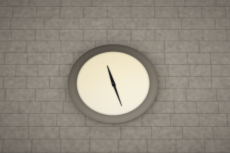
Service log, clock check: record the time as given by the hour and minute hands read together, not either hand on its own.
11:27
